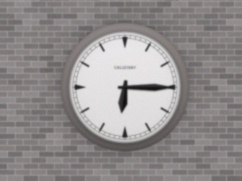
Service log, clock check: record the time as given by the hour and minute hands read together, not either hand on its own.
6:15
